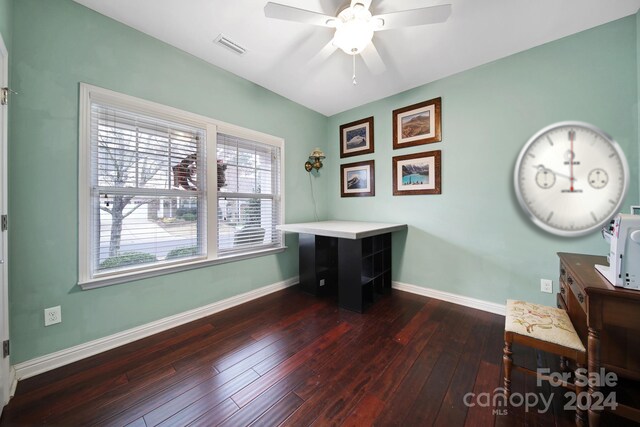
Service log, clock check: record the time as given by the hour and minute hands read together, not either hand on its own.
11:48
